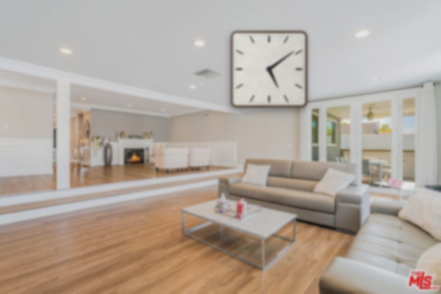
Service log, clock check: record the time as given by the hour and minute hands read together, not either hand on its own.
5:09
